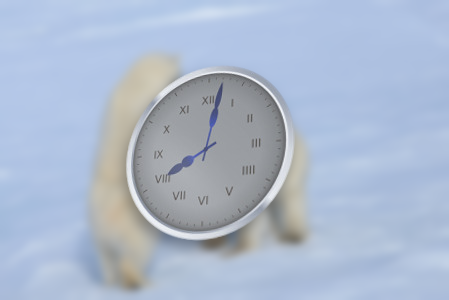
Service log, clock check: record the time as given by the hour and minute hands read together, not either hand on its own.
8:02
